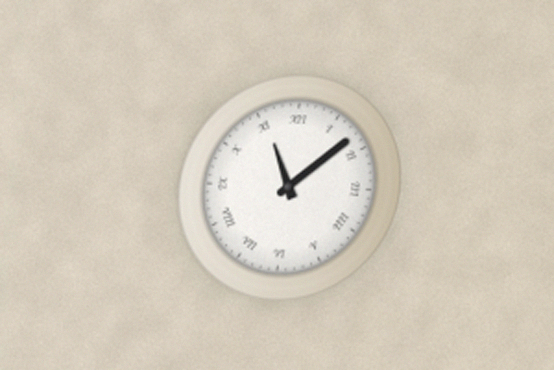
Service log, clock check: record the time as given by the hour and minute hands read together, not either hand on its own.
11:08
